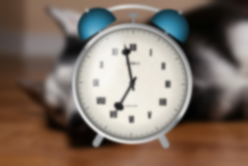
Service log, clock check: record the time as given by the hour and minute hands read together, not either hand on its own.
6:58
